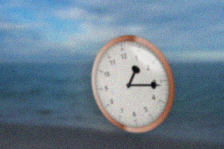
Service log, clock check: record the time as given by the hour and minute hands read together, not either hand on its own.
1:16
